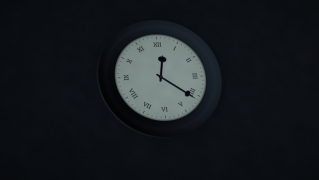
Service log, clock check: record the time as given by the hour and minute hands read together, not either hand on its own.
12:21
